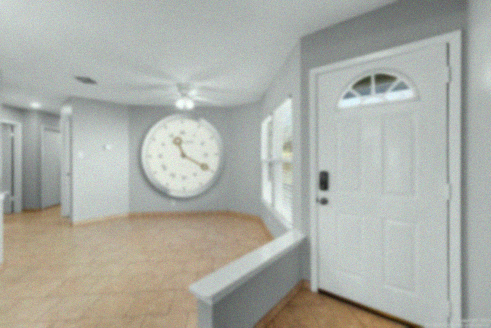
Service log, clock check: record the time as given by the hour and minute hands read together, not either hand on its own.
11:20
